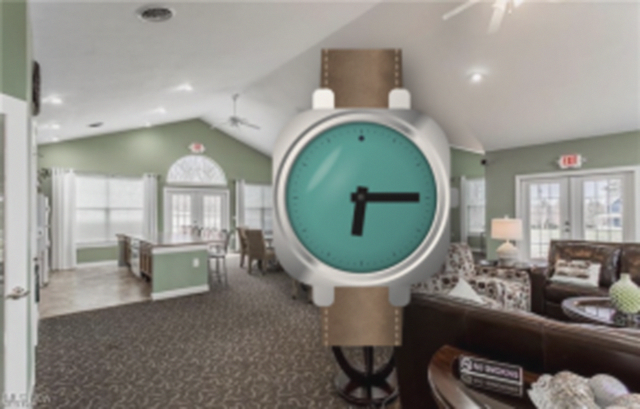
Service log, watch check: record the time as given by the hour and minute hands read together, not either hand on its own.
6:15
